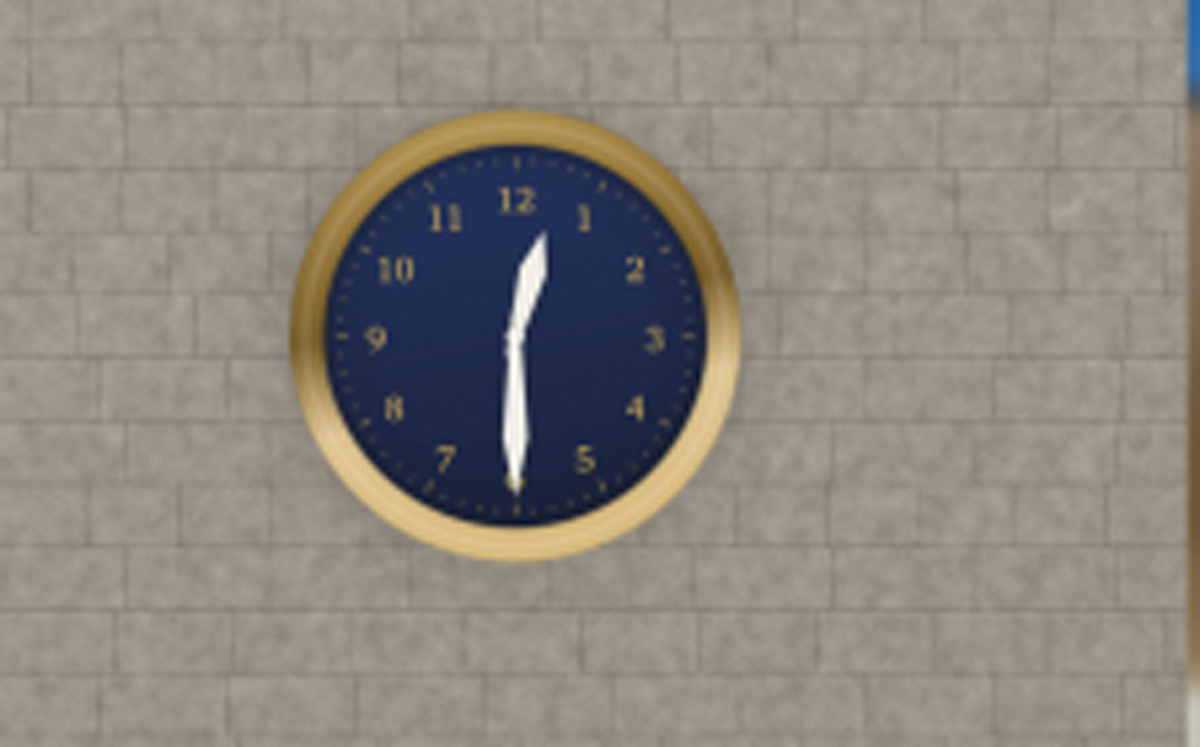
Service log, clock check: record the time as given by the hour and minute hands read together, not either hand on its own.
12:30
